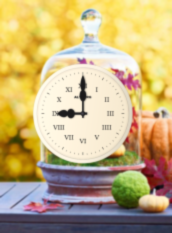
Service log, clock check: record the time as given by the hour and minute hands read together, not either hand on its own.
9:00
